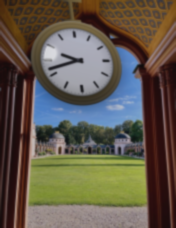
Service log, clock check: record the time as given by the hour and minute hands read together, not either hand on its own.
9:42
